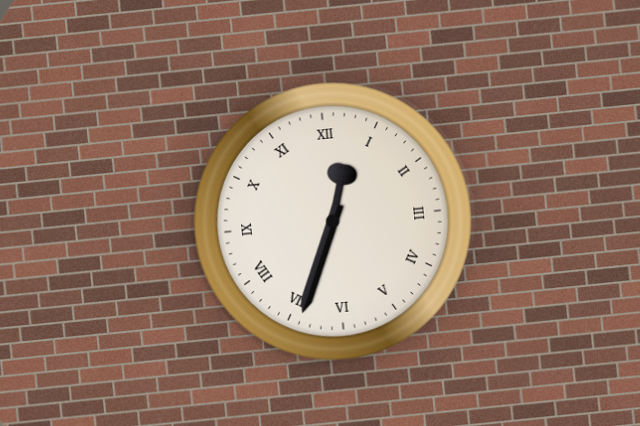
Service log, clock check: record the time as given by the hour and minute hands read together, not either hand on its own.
12:34
